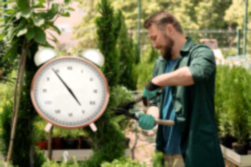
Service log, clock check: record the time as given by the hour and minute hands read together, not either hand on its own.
4:54
